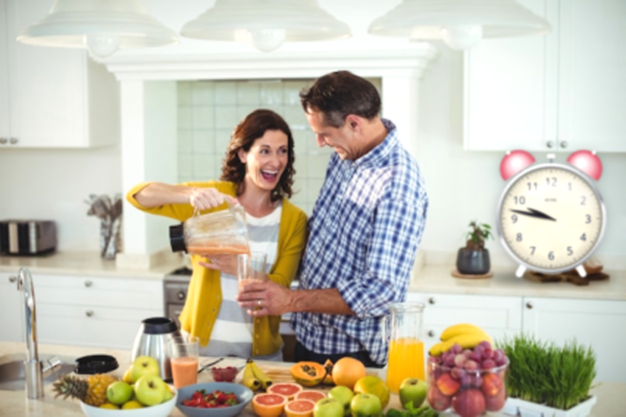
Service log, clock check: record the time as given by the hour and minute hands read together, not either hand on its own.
9:47
